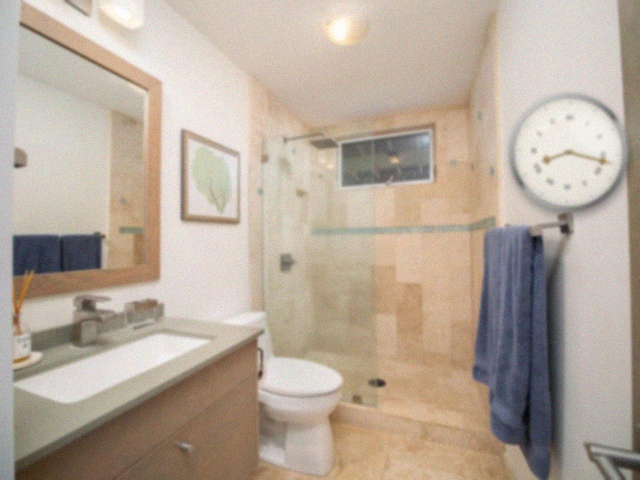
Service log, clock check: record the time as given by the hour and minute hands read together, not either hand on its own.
8:17
